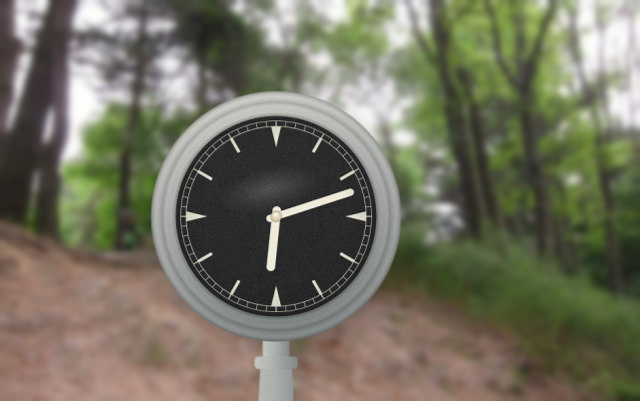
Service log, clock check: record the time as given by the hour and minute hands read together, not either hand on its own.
6:12
